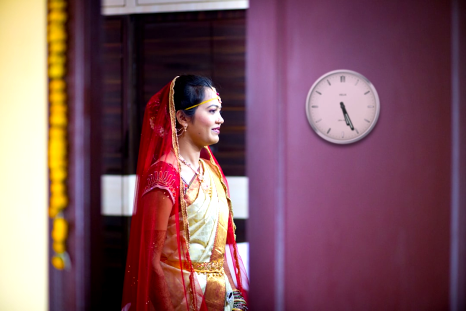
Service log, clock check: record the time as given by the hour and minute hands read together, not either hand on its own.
5:26
